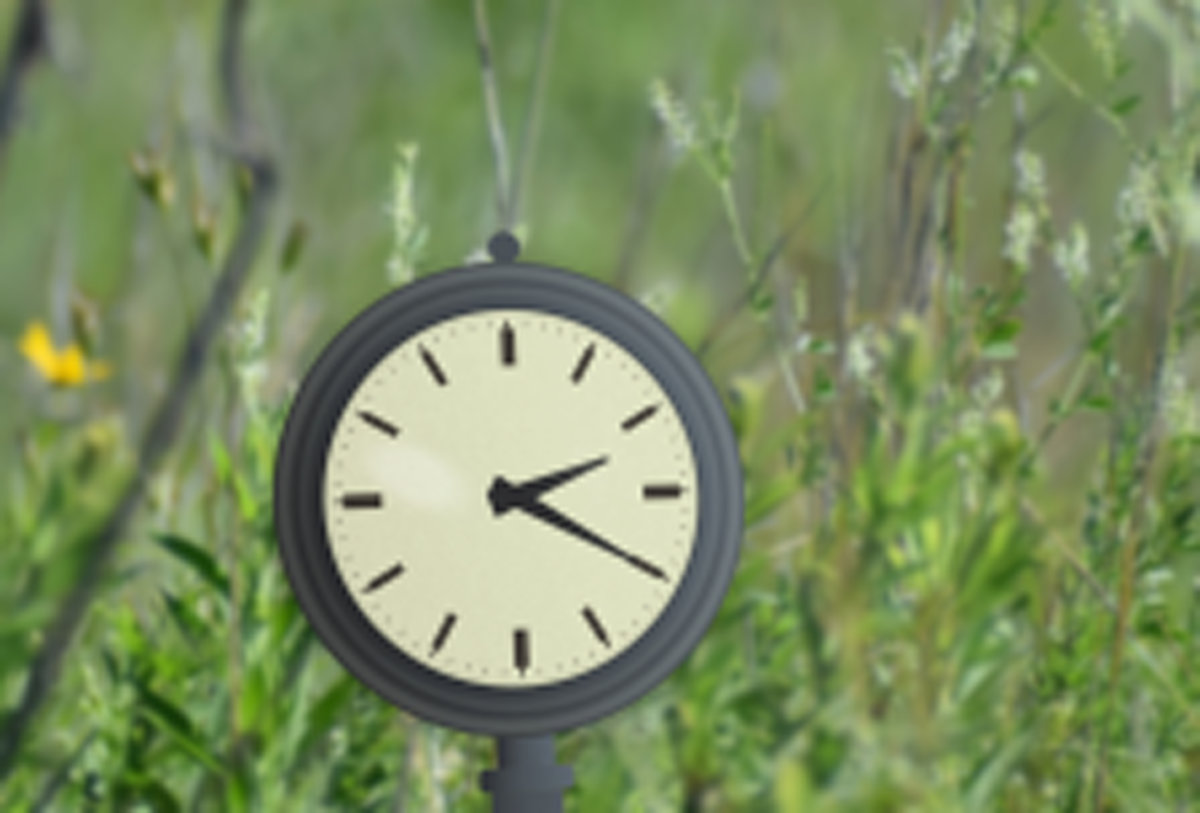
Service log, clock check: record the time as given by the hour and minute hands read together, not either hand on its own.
2:20
